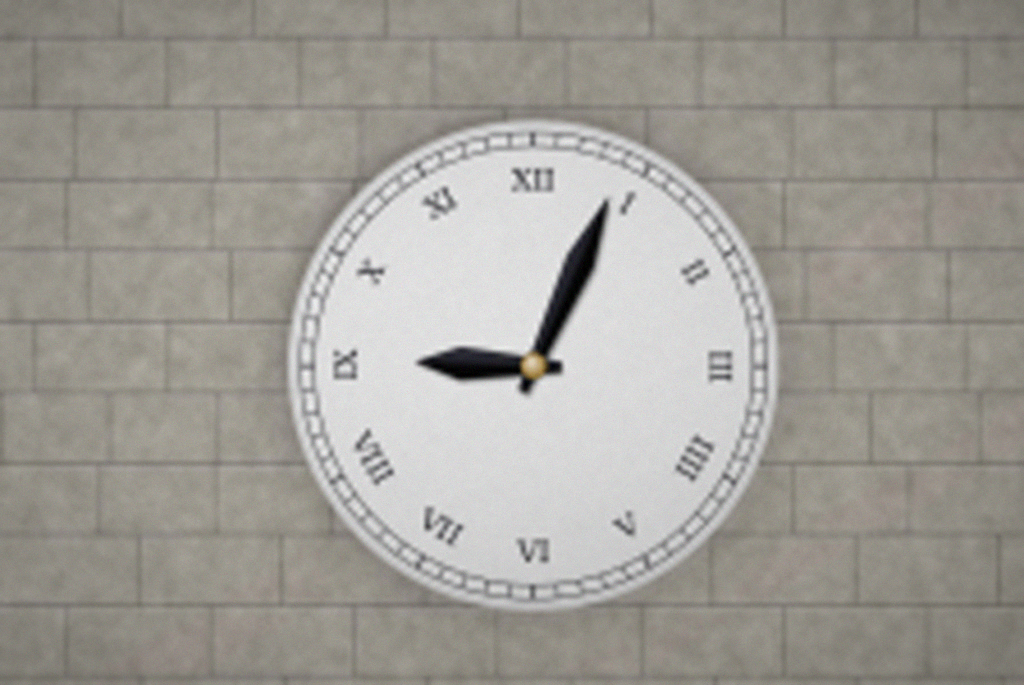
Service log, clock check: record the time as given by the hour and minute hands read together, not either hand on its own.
9:04
